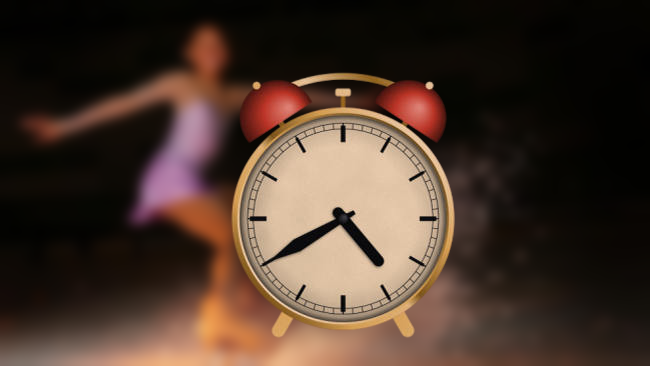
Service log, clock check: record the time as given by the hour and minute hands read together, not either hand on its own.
4:40
